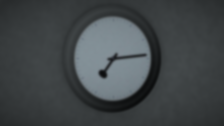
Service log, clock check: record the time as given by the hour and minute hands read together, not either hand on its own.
7:14
